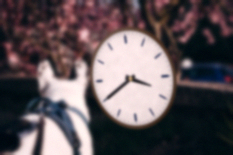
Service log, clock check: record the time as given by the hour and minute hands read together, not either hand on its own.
3:40
